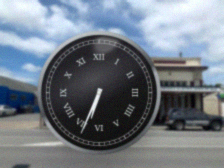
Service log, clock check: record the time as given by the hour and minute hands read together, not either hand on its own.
6:34
